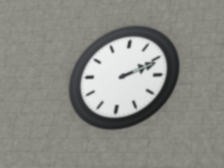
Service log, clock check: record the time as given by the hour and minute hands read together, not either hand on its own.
2:11
